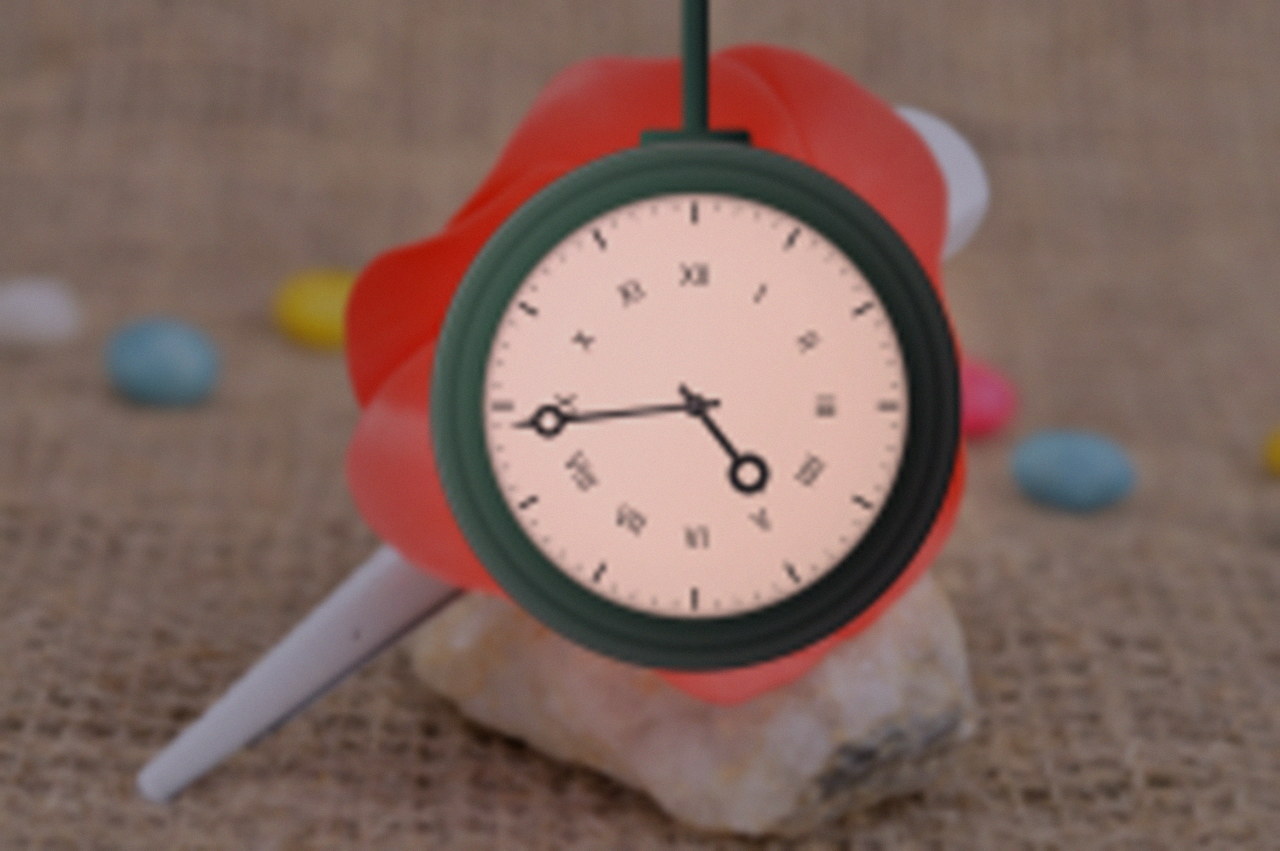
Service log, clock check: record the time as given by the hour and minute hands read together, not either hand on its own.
4:44
